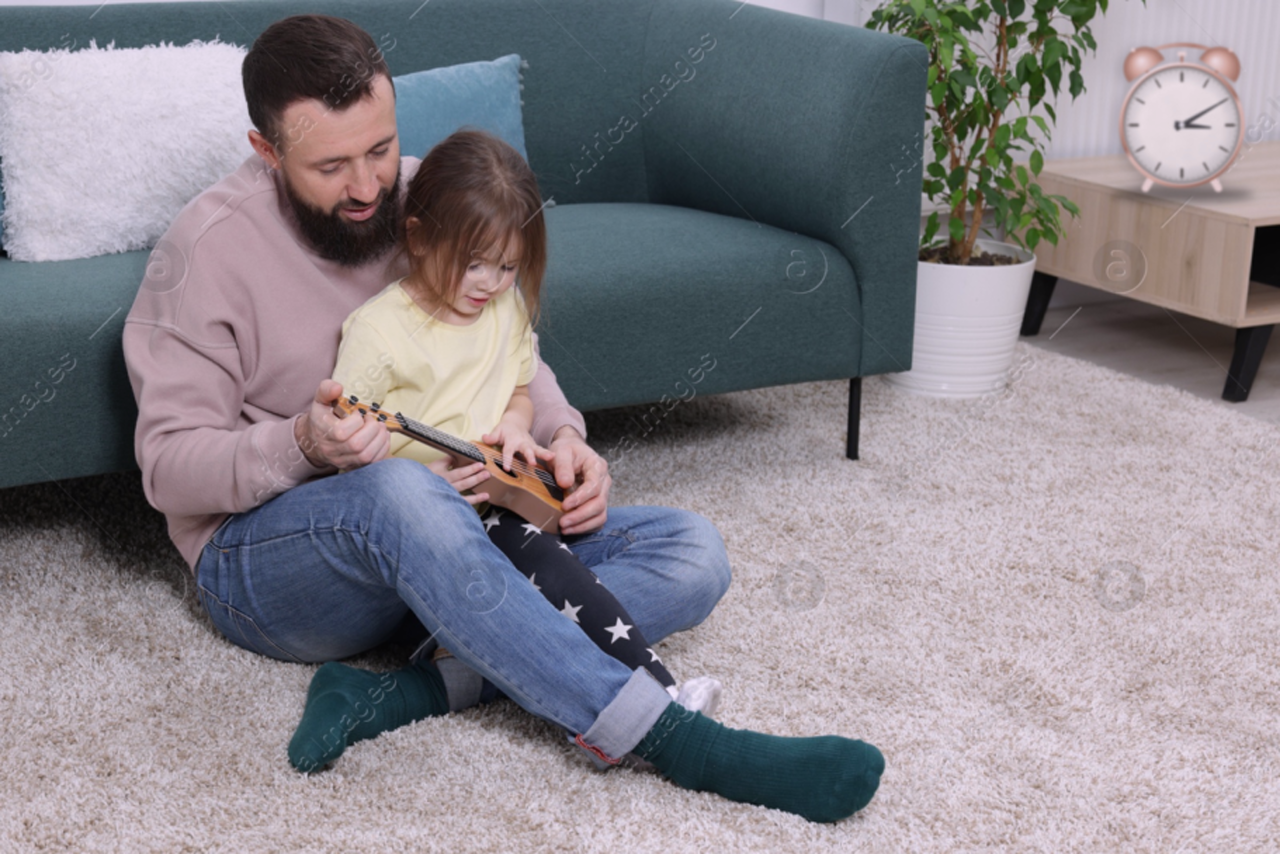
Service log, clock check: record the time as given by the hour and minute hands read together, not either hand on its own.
3:10
